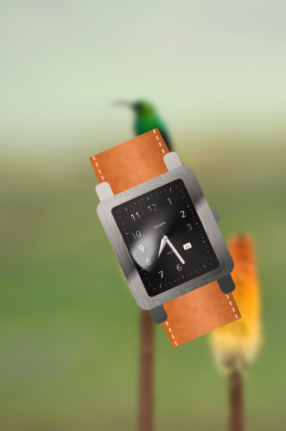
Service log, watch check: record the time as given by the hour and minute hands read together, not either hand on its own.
7:28
